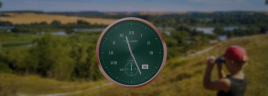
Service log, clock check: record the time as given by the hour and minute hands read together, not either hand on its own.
11:26
